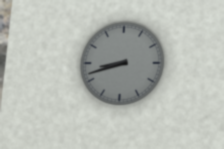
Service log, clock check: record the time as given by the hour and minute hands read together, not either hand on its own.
8:42
